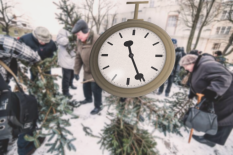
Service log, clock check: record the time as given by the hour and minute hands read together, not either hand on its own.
11:26
